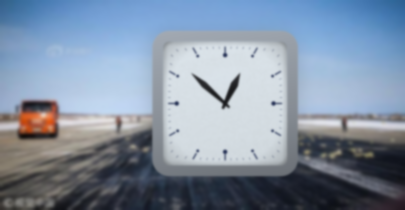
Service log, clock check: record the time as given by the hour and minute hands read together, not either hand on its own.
12:52
